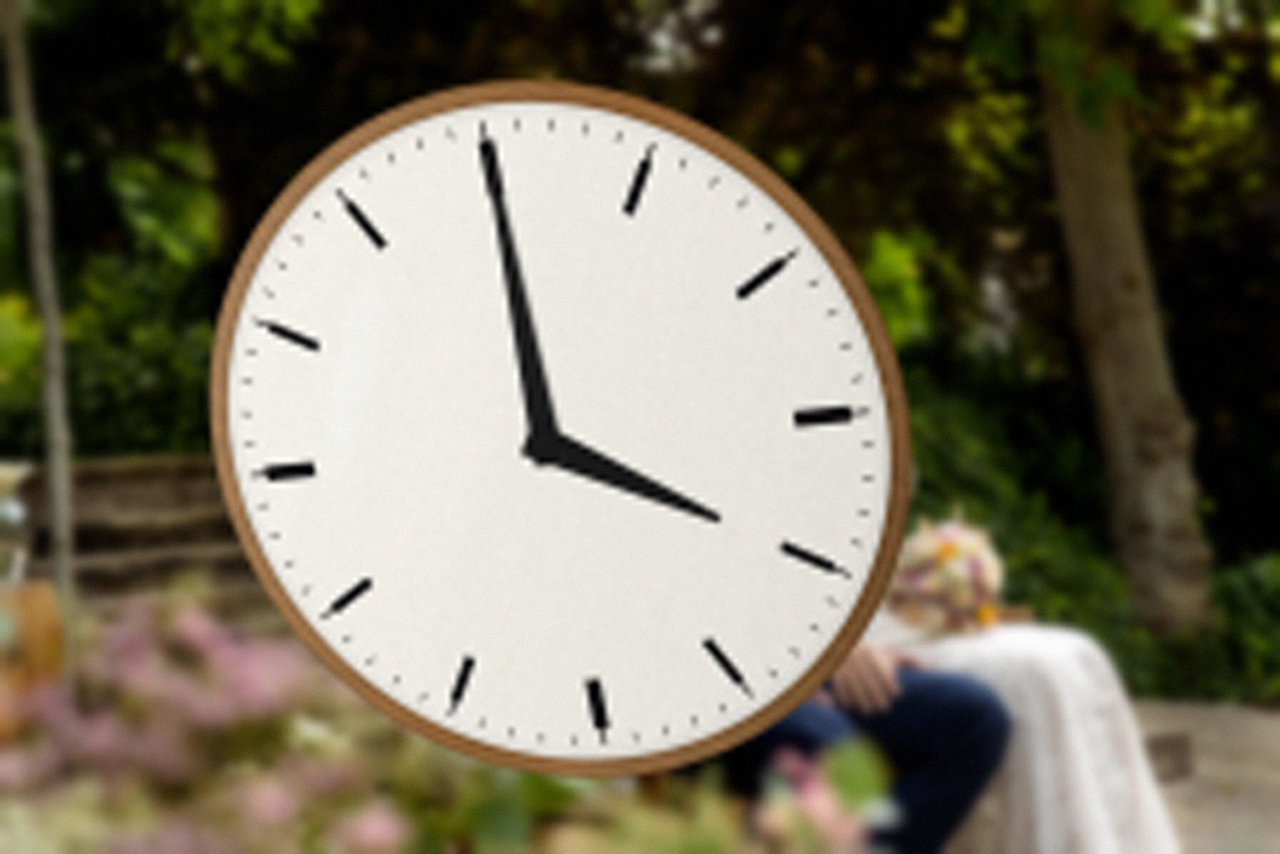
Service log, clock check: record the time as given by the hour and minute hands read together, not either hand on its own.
4:00
